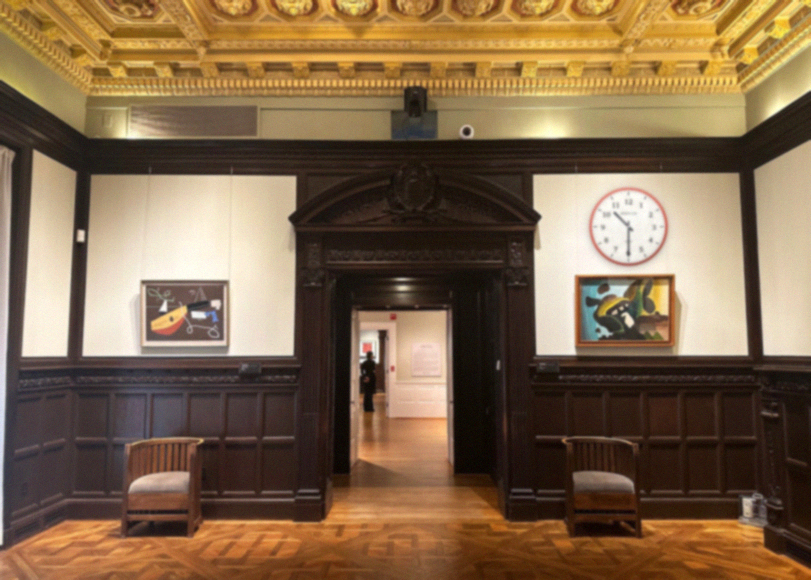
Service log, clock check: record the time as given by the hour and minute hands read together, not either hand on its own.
10:30
